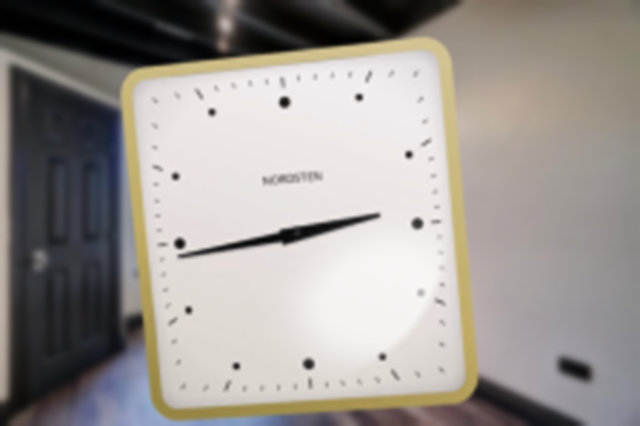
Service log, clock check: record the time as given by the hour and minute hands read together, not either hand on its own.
2:44
